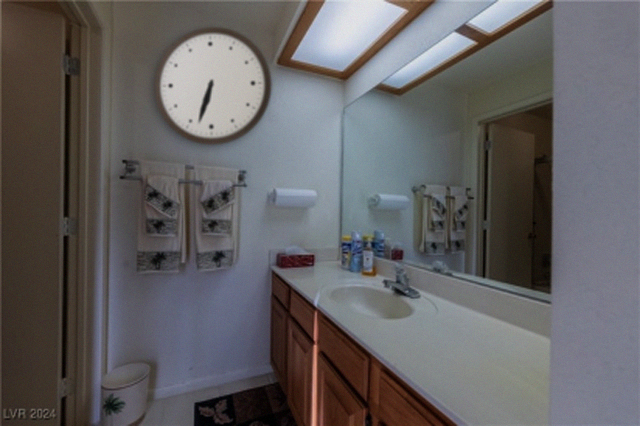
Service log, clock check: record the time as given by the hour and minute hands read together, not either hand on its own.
6:33
